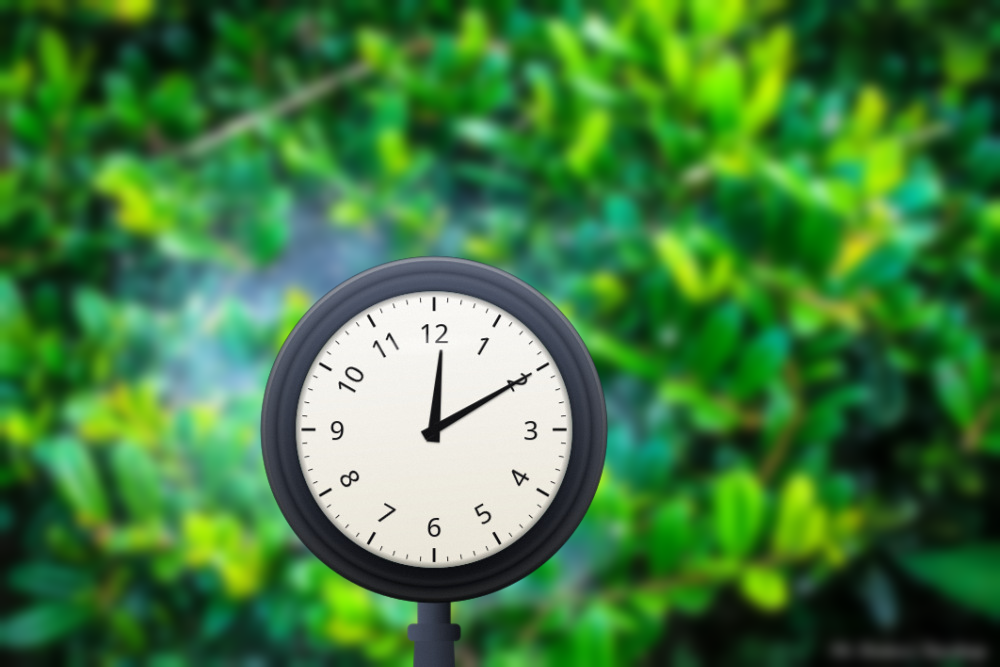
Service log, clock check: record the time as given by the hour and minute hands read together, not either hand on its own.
12:10
